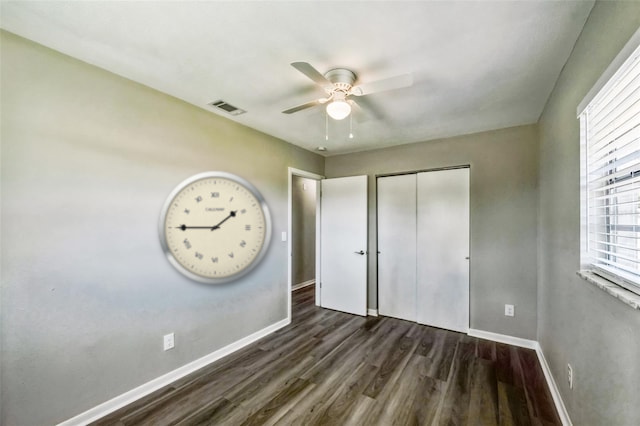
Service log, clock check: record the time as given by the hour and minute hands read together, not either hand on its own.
1:45
